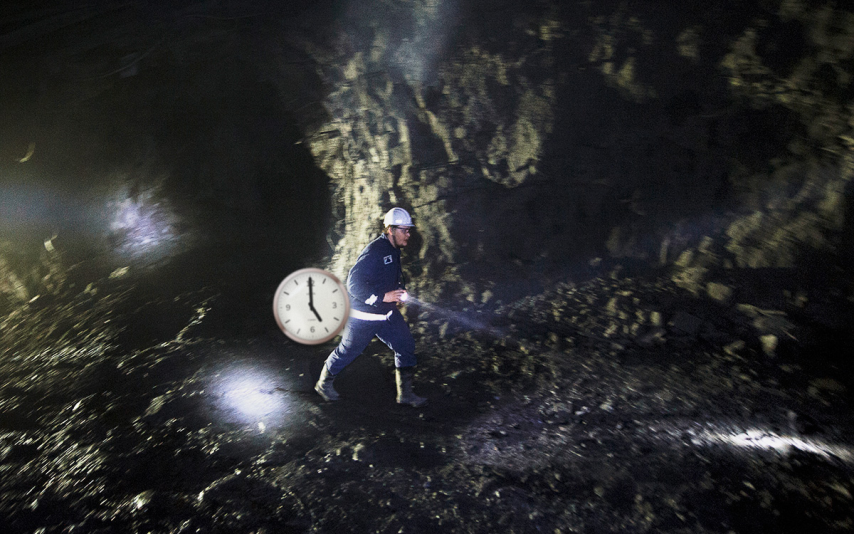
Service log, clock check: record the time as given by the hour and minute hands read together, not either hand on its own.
5:00
